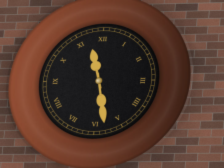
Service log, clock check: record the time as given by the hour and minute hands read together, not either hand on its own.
11:28
